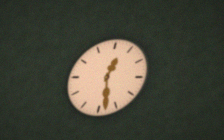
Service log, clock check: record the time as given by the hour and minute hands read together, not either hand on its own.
12:28
